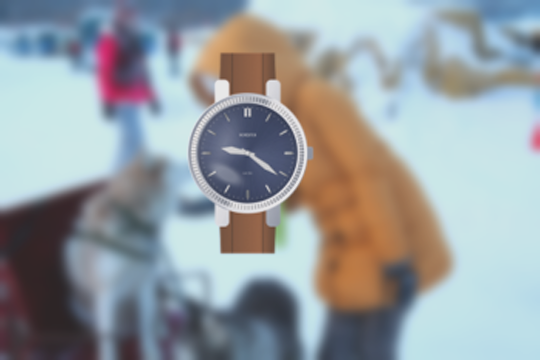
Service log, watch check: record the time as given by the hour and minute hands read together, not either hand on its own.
9:21
